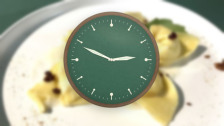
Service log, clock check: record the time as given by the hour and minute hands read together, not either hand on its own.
2:49
